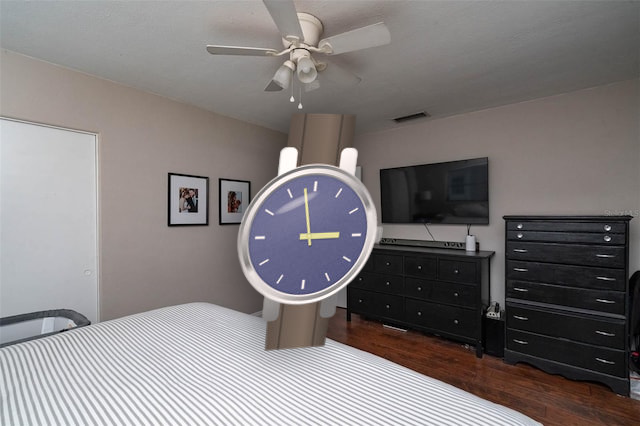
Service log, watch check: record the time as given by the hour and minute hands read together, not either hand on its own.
2:58
